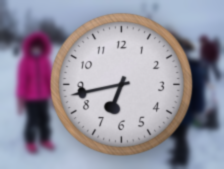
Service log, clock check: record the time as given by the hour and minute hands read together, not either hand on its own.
6:43
